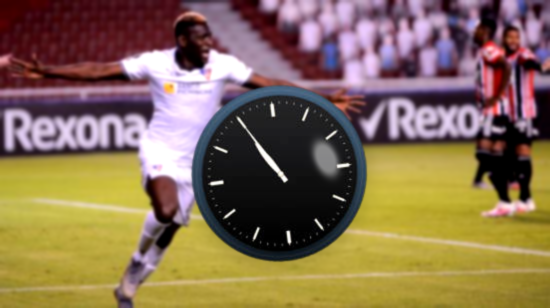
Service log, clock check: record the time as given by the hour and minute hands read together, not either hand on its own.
10:55
